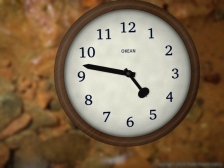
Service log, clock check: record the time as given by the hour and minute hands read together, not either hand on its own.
4:47
